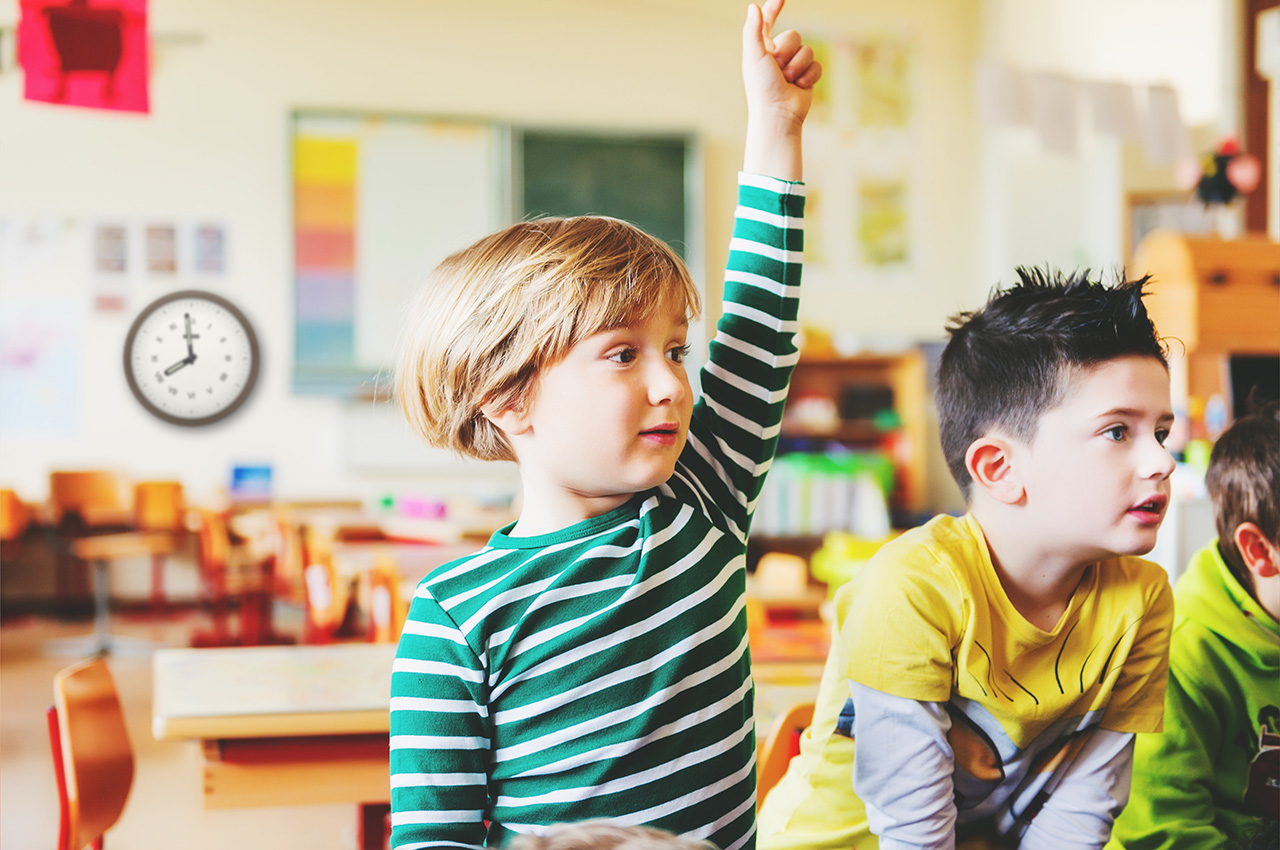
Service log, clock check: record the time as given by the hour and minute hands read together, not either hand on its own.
7:59
